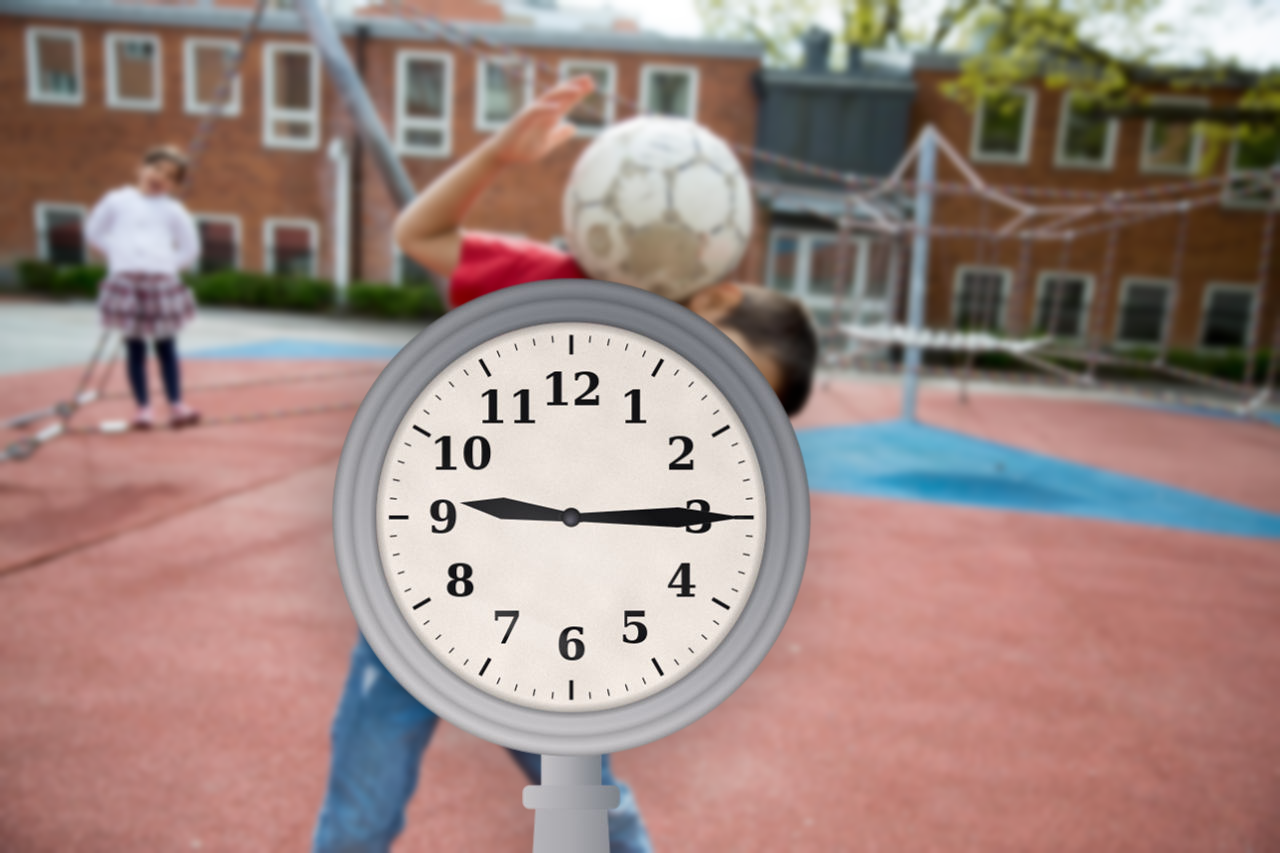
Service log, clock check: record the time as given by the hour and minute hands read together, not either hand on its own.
9:15
